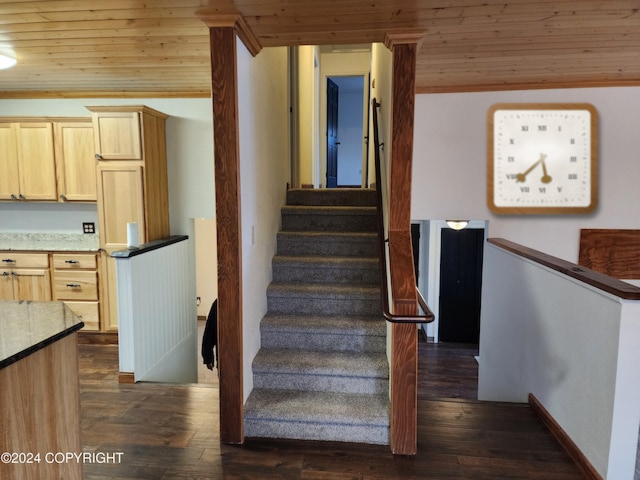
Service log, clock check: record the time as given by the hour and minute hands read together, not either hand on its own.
5:38
